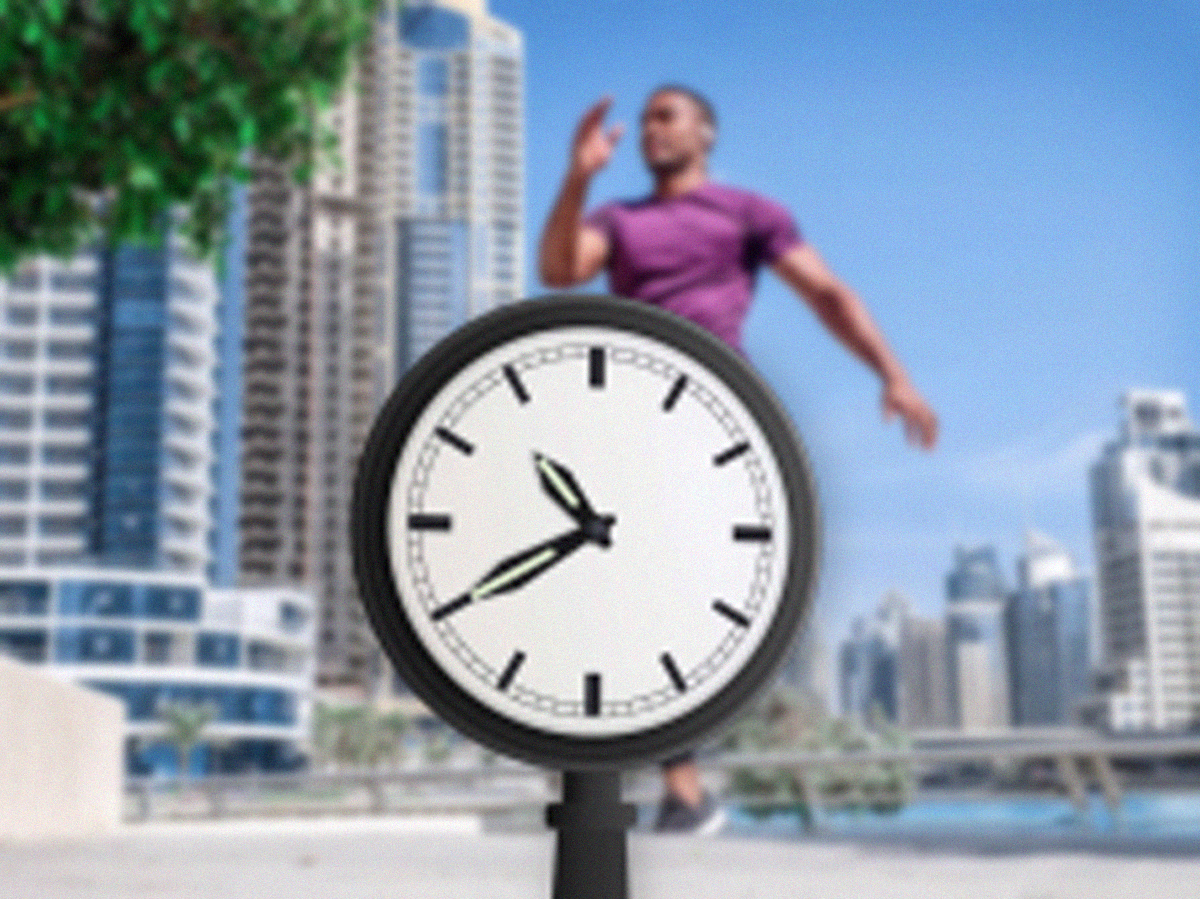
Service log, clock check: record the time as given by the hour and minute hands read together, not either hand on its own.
10:40
